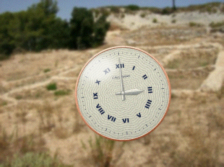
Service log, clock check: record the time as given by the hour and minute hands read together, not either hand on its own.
3:00
